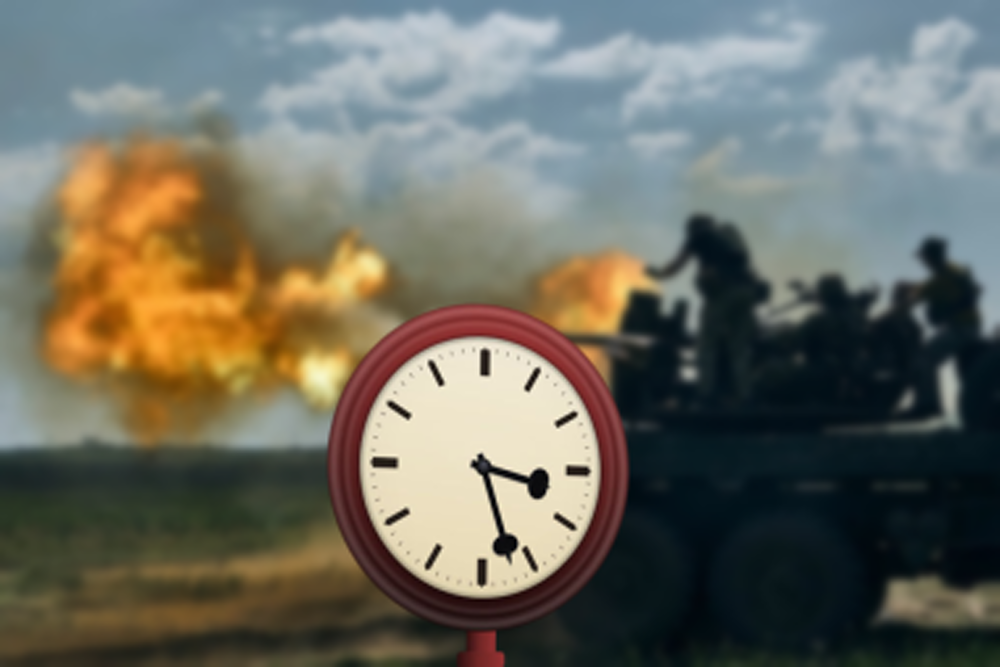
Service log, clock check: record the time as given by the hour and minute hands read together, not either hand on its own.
3:27
